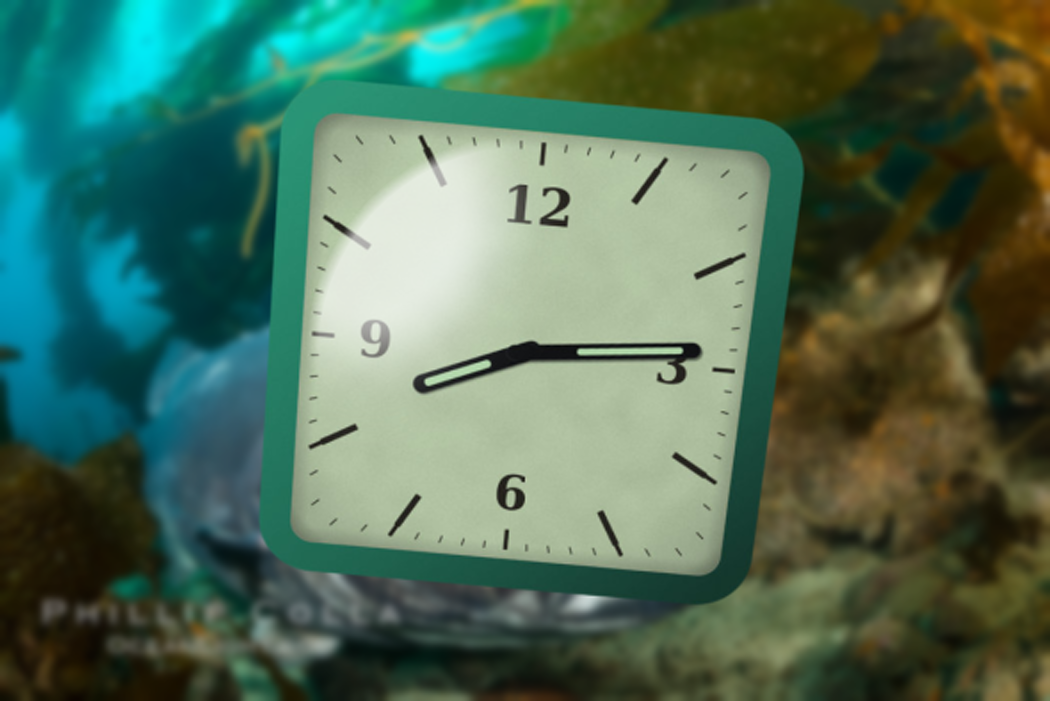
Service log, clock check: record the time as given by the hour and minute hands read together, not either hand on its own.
8:14
